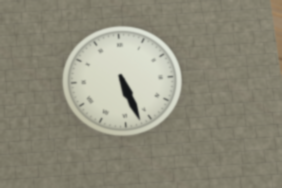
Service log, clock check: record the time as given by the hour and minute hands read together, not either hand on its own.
5:27
